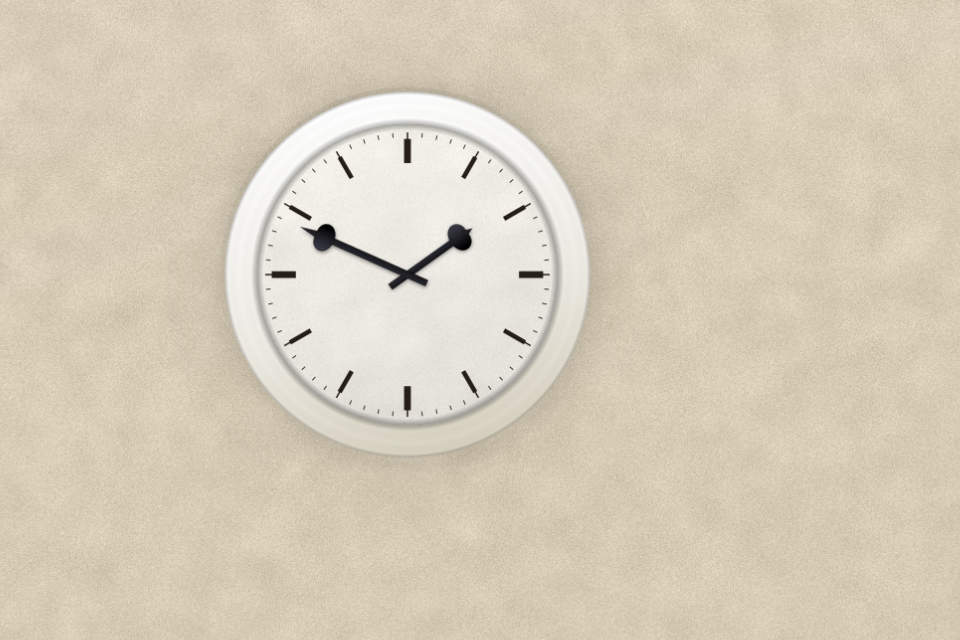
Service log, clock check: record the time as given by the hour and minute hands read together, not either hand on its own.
1:49
